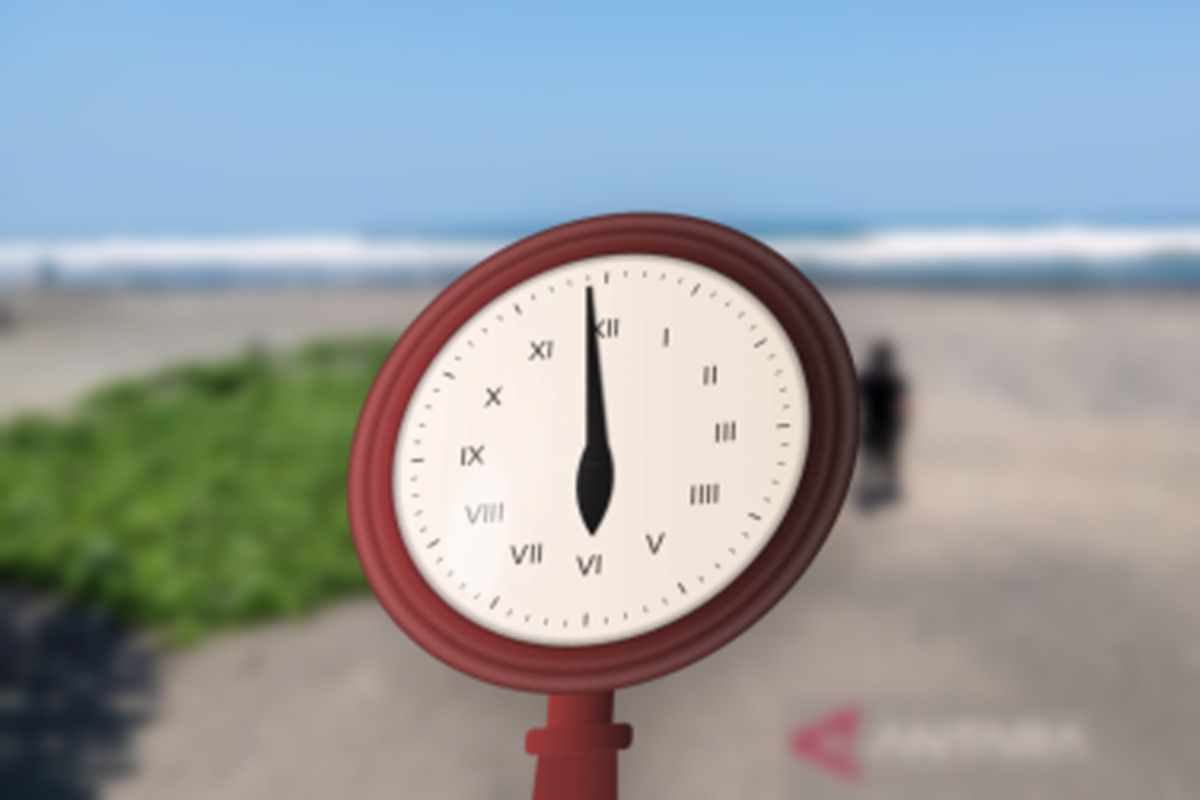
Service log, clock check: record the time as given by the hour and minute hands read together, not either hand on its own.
5:59
